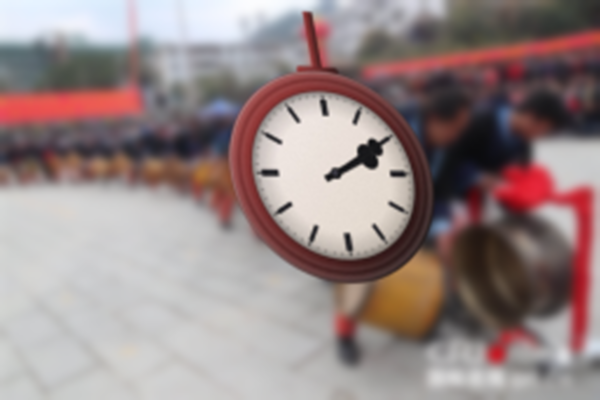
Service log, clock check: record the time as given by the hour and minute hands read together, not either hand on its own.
2:10
